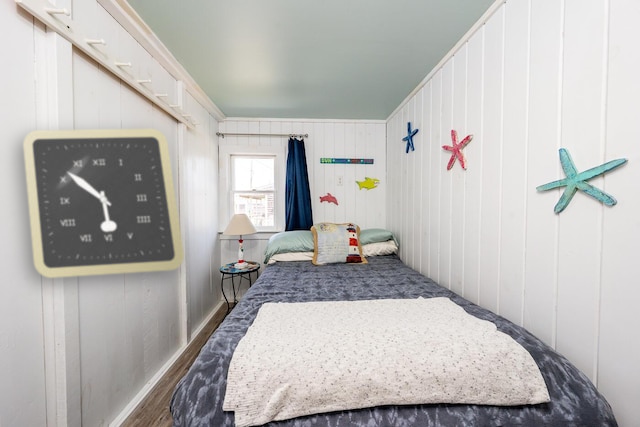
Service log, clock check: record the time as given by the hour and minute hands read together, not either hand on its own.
5:52
